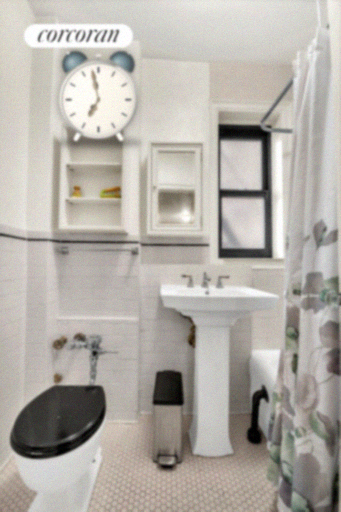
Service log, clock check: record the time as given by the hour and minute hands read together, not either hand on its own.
6:58
